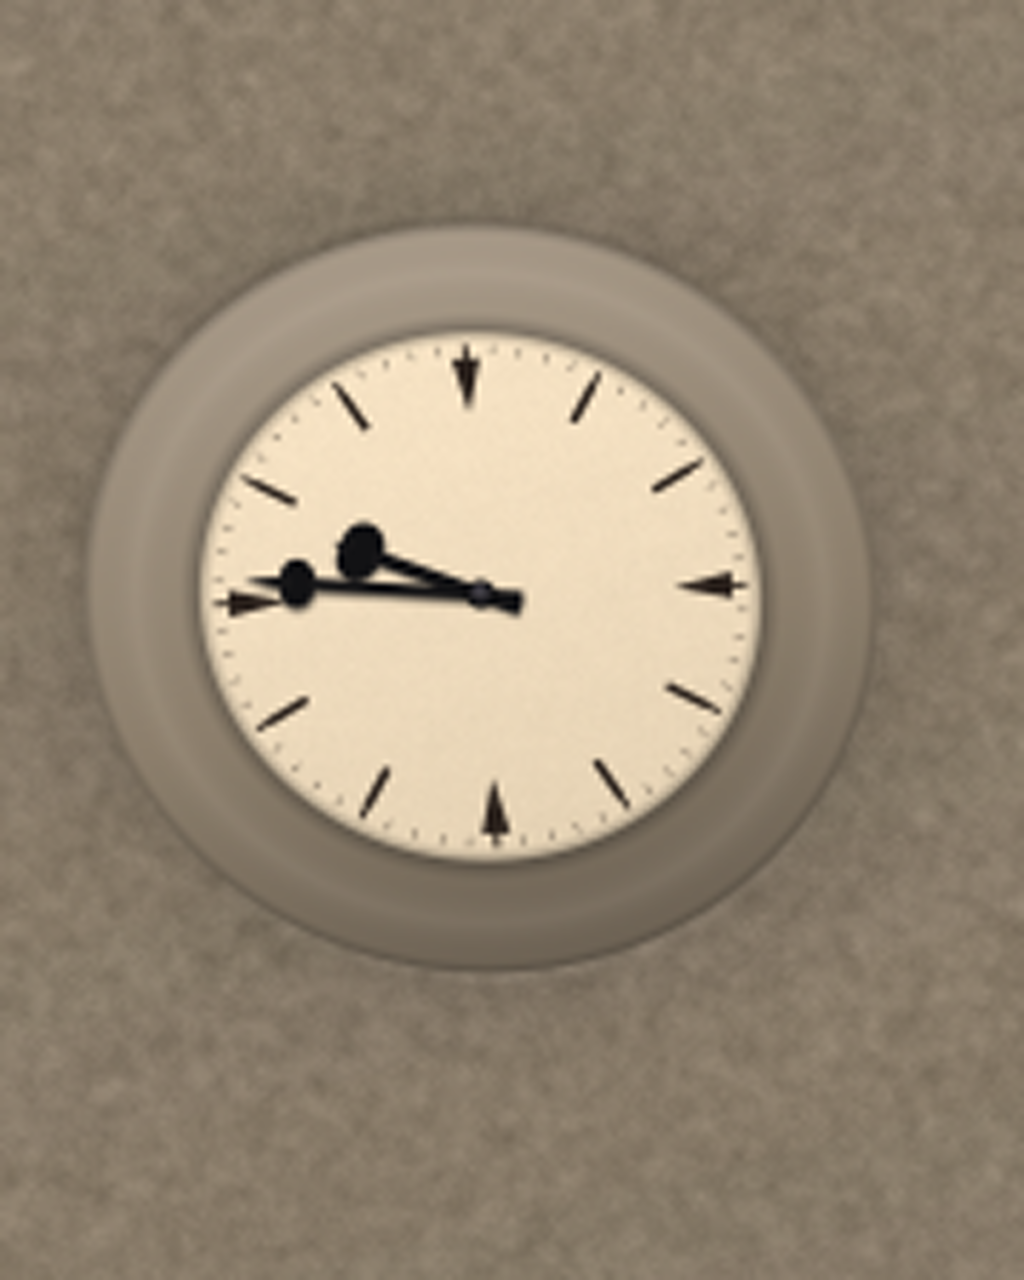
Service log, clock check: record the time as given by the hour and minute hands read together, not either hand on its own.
9:46
